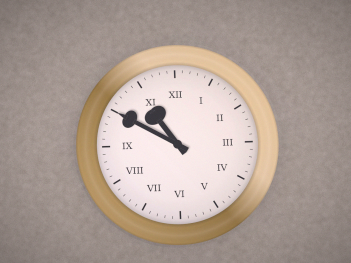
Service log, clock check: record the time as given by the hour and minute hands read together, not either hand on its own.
10:50
